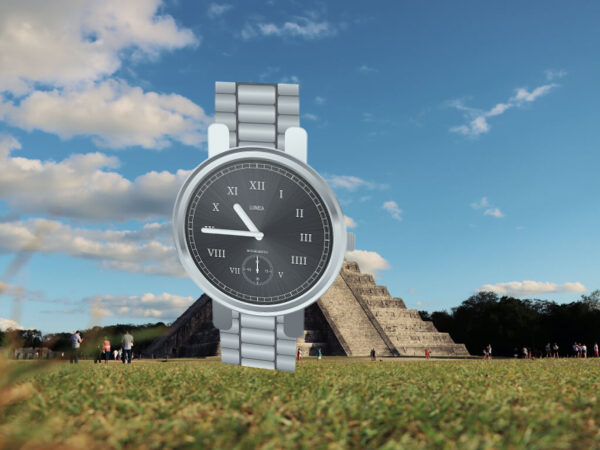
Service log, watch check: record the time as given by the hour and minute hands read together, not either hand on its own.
10:45
